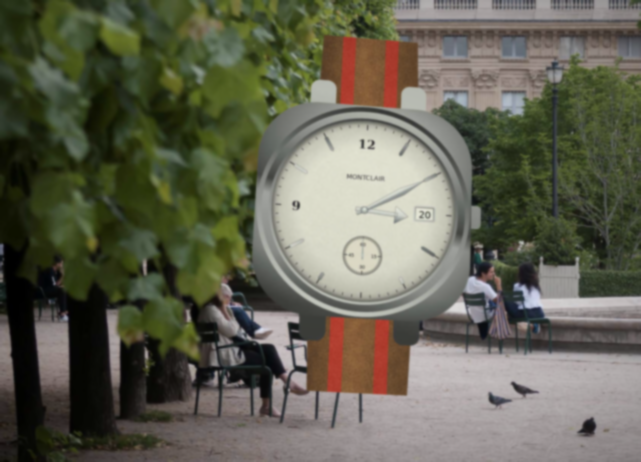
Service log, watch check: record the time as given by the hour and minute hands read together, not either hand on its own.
3:10
